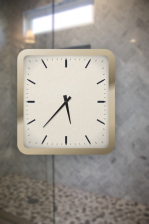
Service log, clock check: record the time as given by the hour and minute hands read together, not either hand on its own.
5:37
